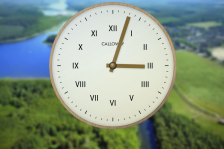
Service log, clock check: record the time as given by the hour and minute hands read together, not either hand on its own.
3:03
